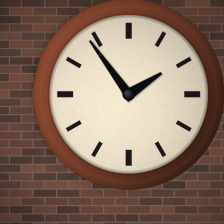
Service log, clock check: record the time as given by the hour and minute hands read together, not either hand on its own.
1:54
